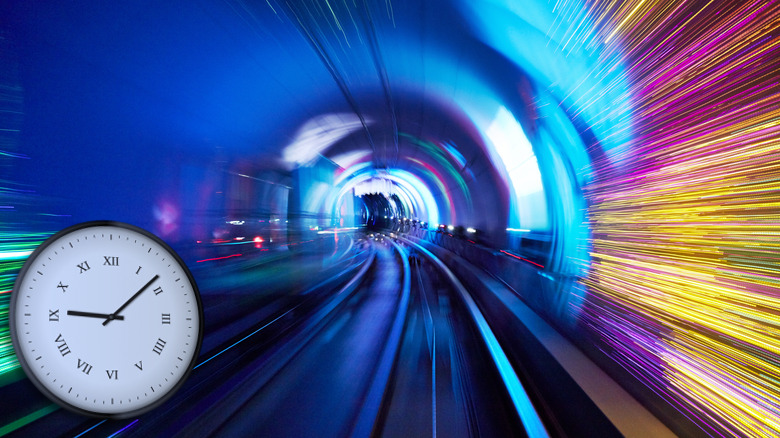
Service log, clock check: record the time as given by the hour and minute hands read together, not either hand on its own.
9:08
